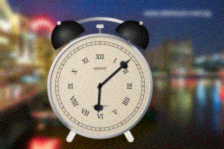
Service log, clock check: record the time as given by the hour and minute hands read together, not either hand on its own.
6:08
